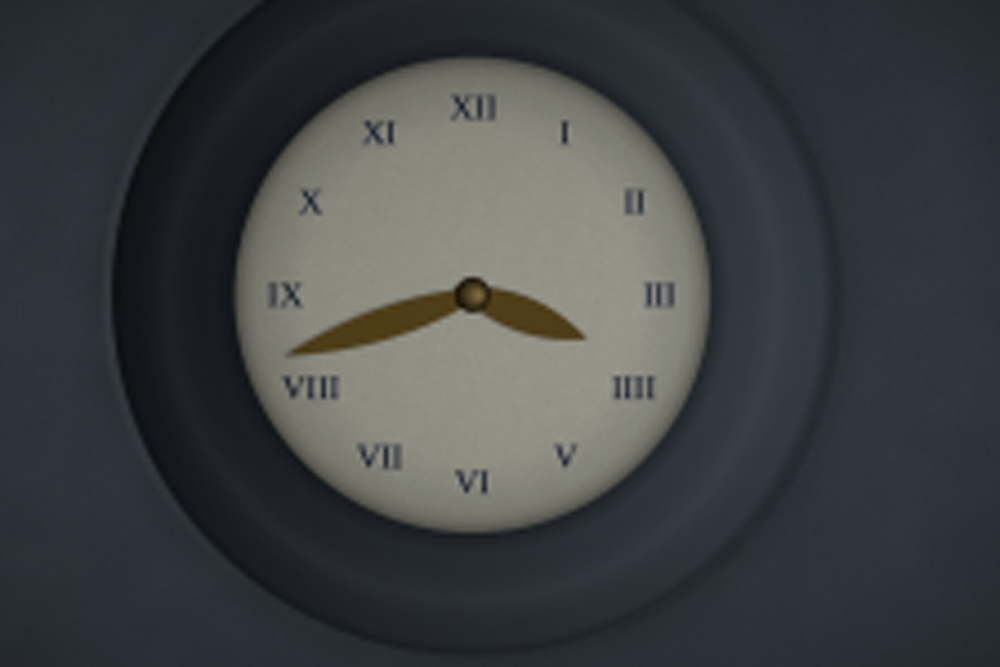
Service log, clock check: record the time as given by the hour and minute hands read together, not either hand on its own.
3:42
